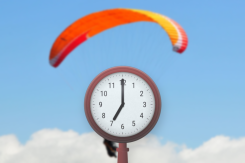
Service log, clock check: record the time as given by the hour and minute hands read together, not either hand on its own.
7:00
